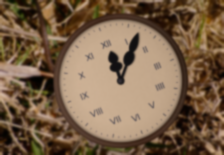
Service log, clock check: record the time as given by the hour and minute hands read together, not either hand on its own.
12:07
